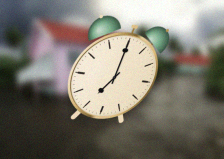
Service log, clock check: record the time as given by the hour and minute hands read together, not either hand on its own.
7:00
